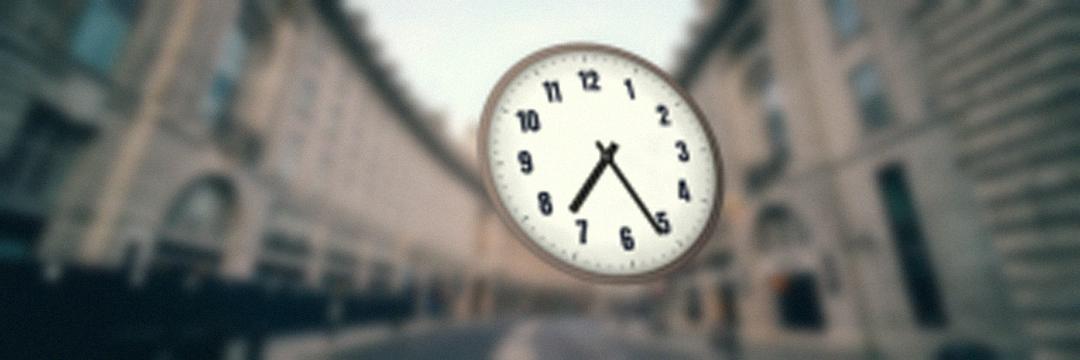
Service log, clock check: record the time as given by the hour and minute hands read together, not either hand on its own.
7:26
